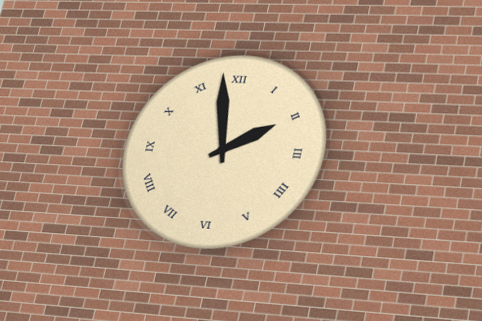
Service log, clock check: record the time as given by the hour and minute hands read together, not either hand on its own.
1:58
